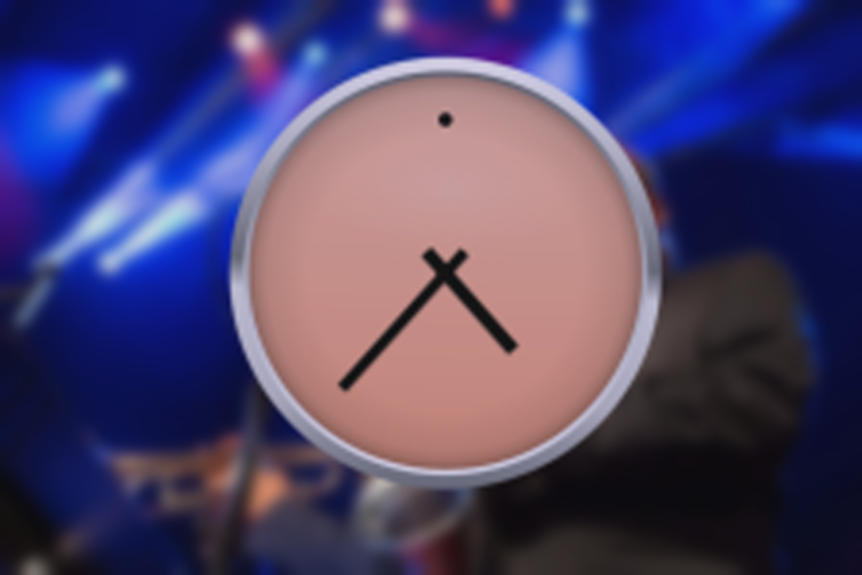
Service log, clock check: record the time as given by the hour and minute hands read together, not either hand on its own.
4:37
